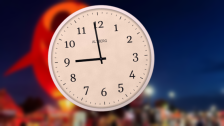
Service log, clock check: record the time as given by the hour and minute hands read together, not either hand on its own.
8:59
